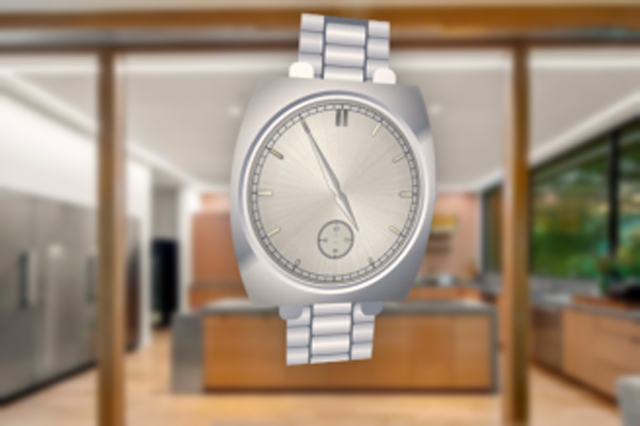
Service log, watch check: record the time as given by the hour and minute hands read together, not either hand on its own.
4:55
